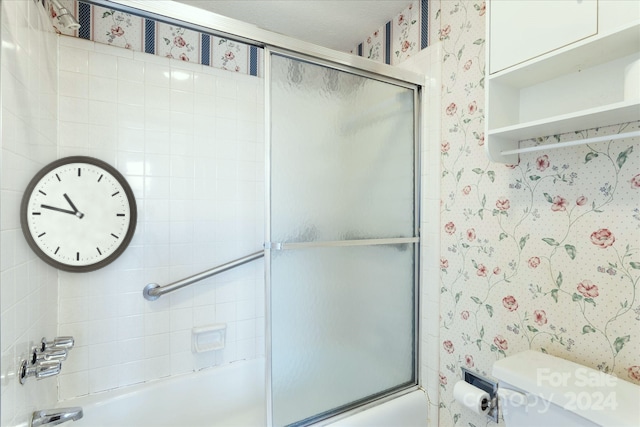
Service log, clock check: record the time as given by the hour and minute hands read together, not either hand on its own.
10:47
